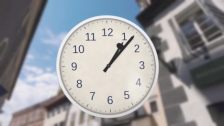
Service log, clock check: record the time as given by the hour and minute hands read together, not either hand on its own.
1:07
